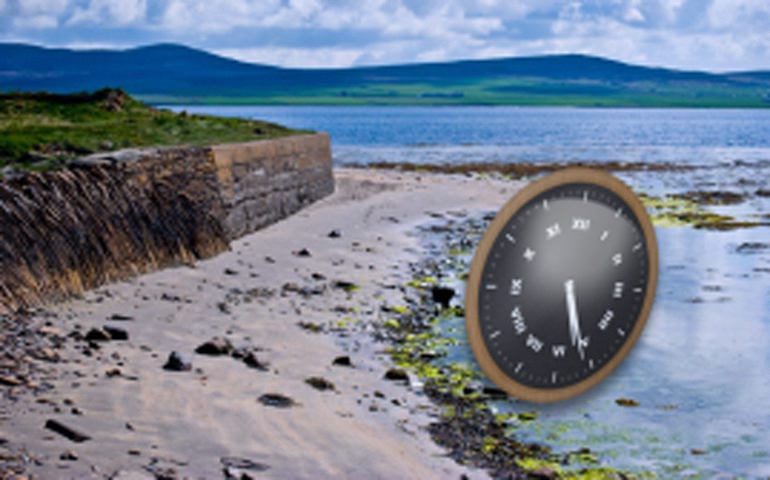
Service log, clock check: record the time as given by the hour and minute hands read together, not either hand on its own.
5:26
